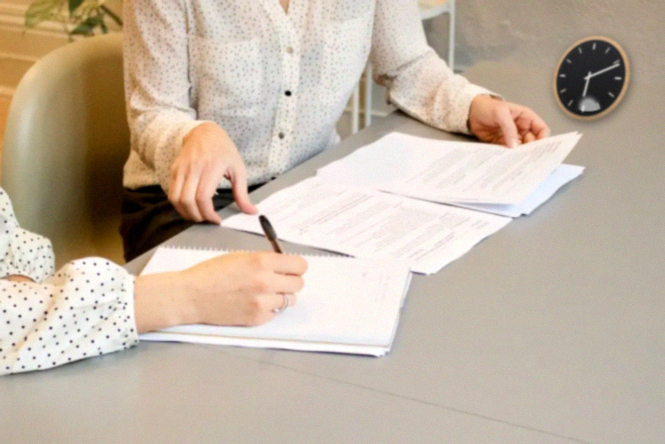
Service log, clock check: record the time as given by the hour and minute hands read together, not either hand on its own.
6:11
